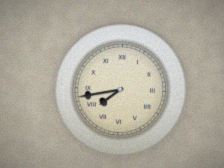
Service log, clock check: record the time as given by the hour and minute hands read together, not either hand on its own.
7:43
